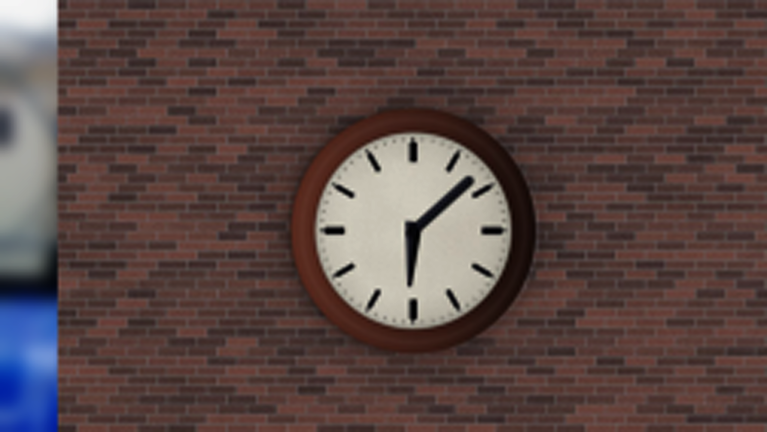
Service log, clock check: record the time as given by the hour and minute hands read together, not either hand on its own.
6:08
